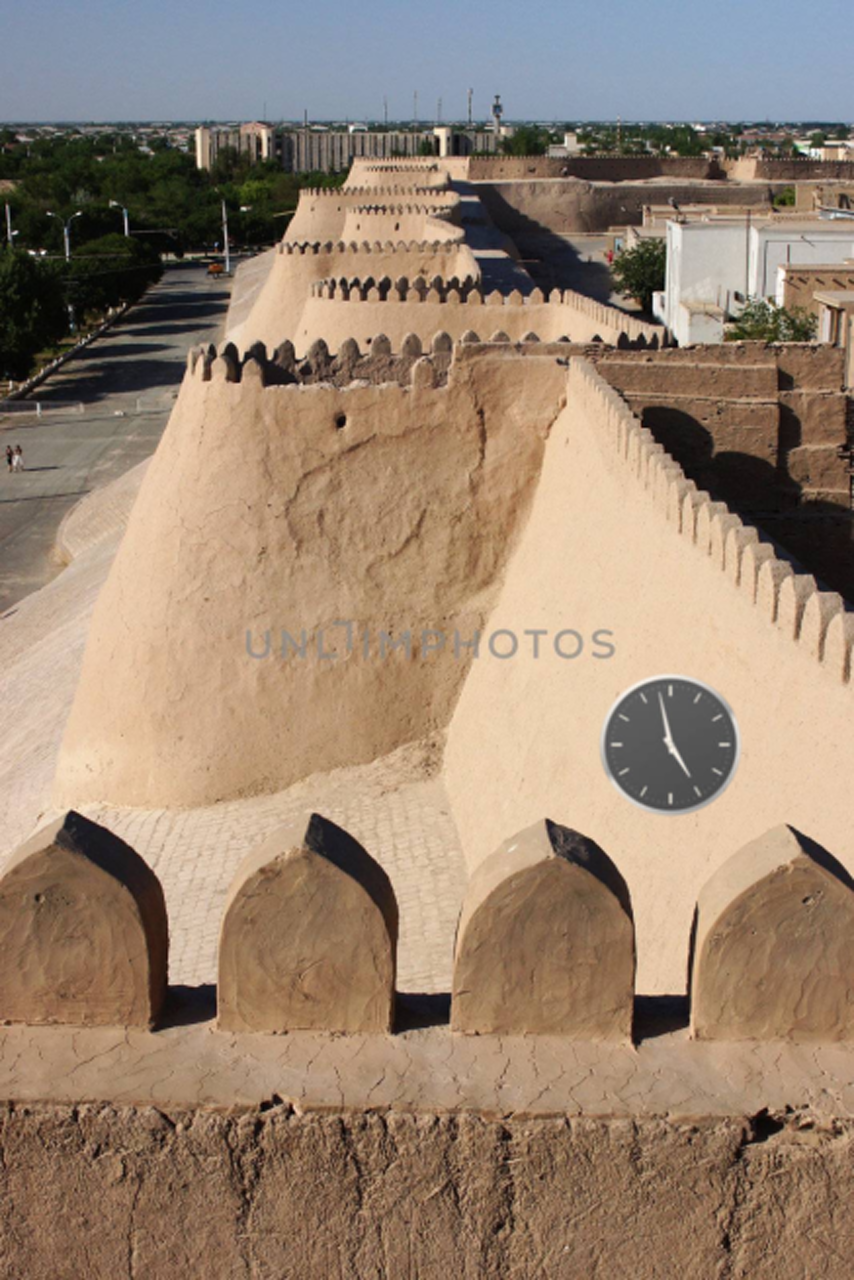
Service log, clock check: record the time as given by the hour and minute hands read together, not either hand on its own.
4:58
